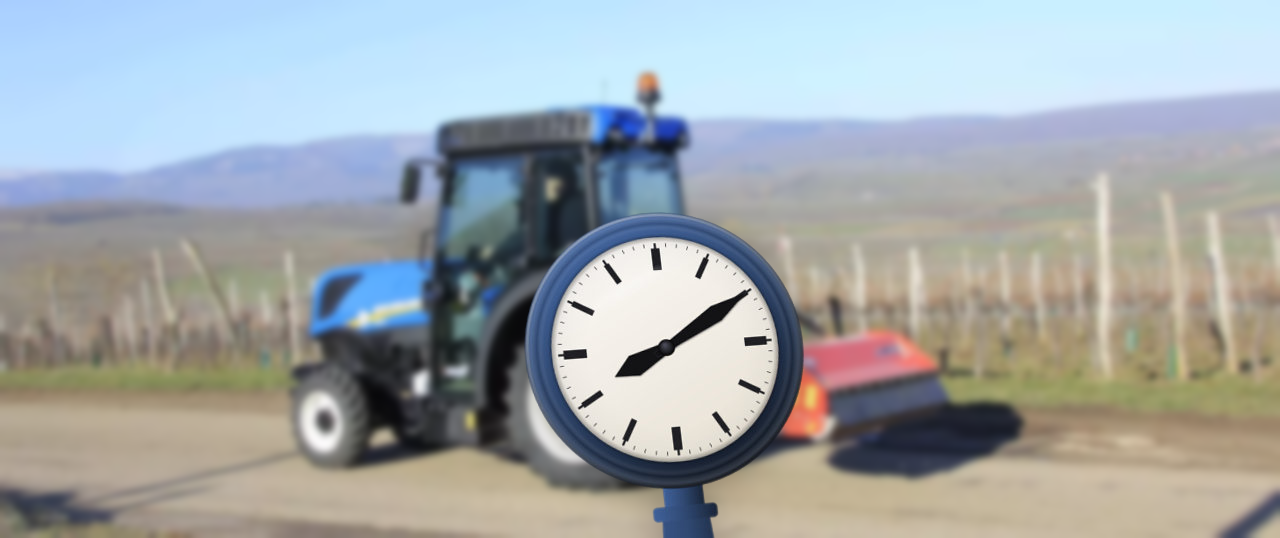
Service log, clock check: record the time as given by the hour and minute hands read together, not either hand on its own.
8:10
